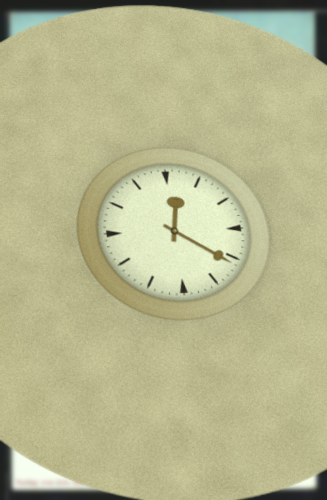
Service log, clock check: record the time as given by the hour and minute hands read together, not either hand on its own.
12:21
